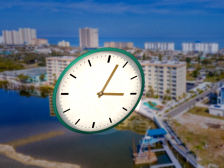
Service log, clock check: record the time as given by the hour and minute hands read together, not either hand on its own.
3:03
